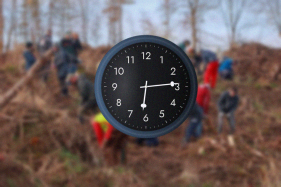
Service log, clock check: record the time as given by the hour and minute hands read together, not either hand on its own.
6:14
